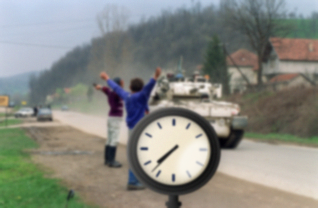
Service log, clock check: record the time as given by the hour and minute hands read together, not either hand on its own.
7:37
